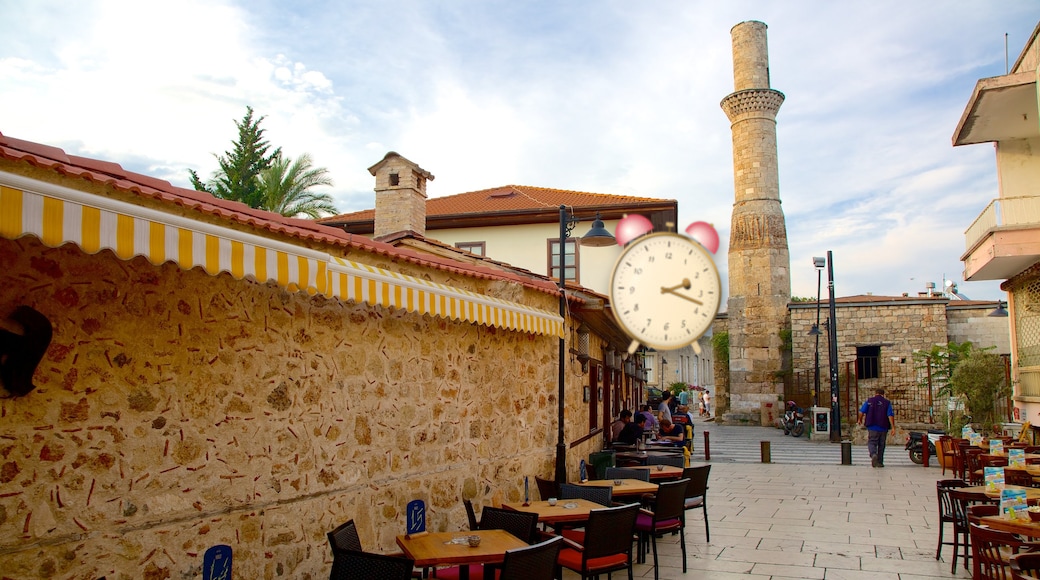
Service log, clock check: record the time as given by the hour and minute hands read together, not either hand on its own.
2:18
